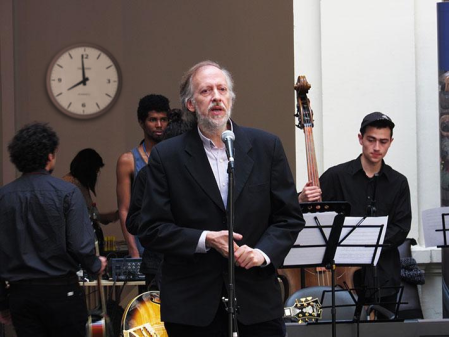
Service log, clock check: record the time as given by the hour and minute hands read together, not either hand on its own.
7:59
